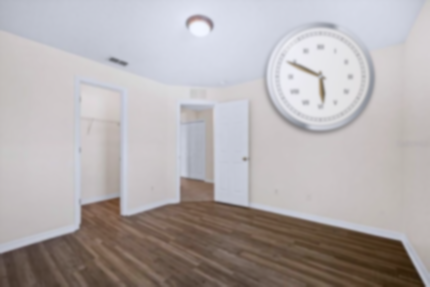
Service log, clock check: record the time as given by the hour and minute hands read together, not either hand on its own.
5:49
